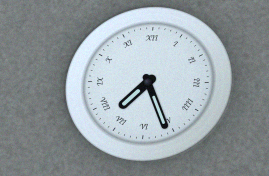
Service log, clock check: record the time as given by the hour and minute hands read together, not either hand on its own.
7:26
